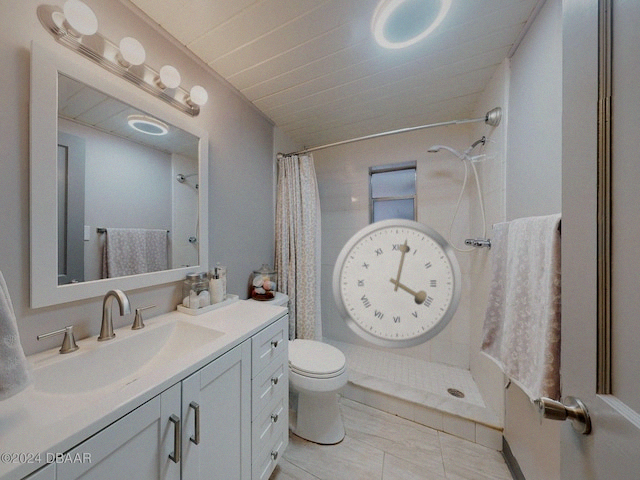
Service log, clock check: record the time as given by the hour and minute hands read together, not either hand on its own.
4:02
